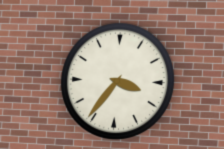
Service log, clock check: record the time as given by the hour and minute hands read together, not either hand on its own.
3:36
